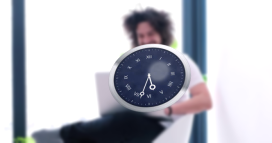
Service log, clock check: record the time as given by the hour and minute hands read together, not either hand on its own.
5:33
